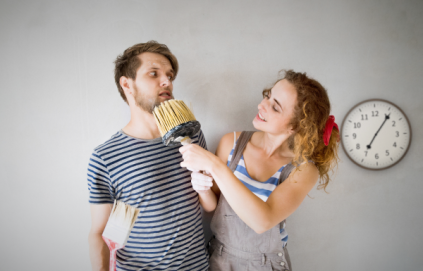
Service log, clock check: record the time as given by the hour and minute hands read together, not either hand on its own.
7:06
